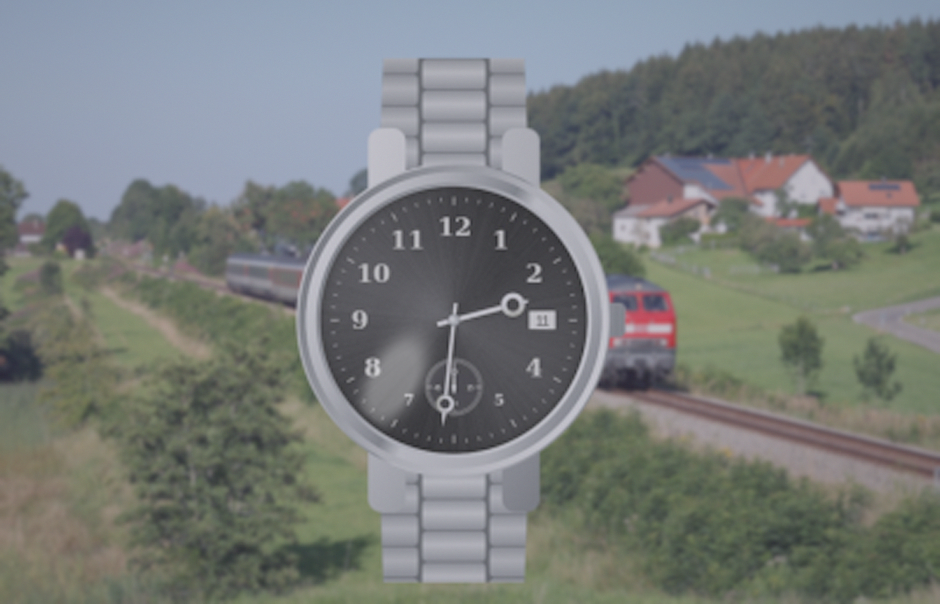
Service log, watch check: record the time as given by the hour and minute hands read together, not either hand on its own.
2:31
